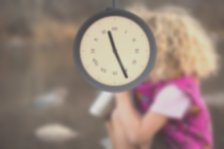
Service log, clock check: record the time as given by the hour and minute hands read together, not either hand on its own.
11:26
